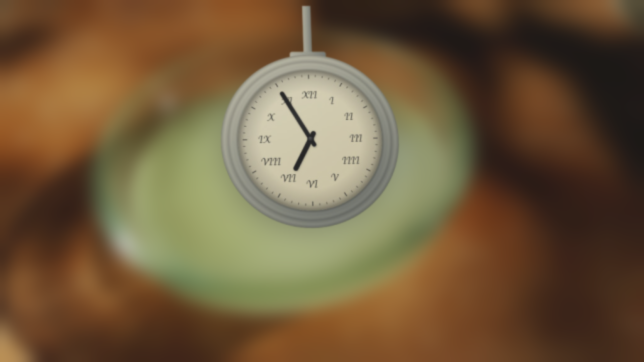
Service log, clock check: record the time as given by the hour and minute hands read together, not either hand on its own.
6:55
